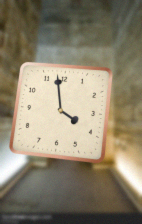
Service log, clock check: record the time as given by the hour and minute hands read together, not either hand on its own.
3:58
